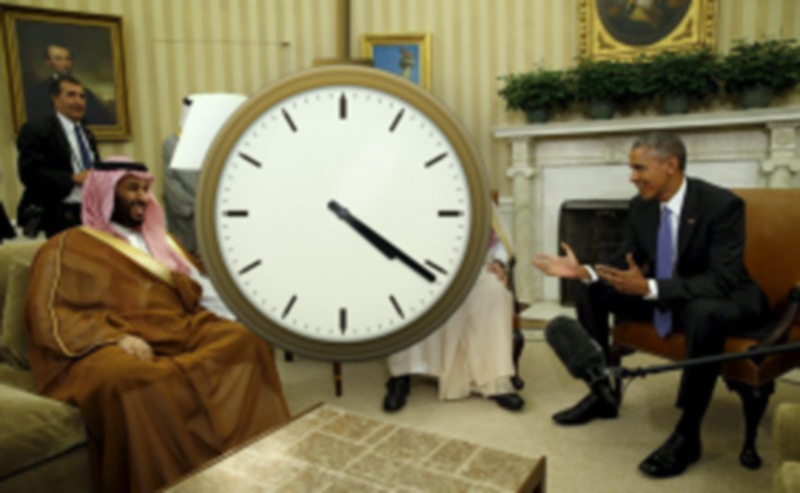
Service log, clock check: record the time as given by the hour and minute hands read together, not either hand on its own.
4:21
